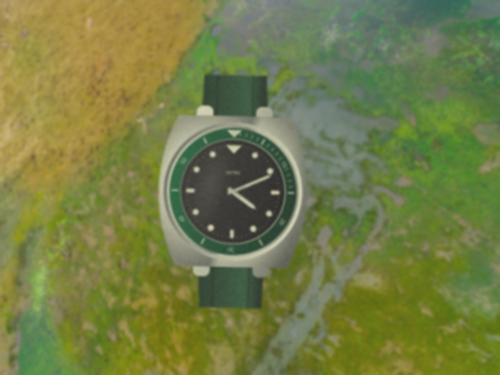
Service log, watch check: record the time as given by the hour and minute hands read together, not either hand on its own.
4:11
